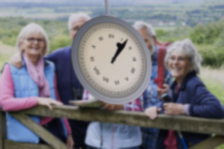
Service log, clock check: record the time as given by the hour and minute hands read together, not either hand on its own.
1:07
